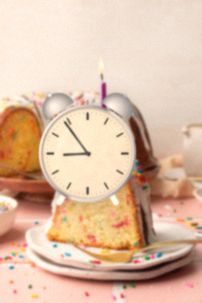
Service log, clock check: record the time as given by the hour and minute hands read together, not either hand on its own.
8:54
